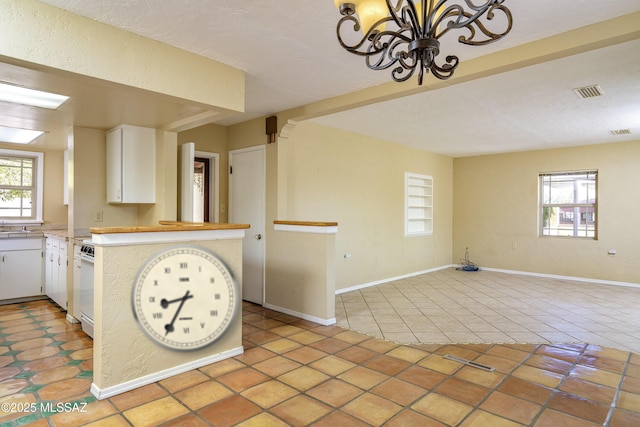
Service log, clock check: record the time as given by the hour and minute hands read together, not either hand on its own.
8:35
